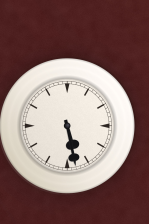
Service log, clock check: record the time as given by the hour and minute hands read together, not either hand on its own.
5:28
